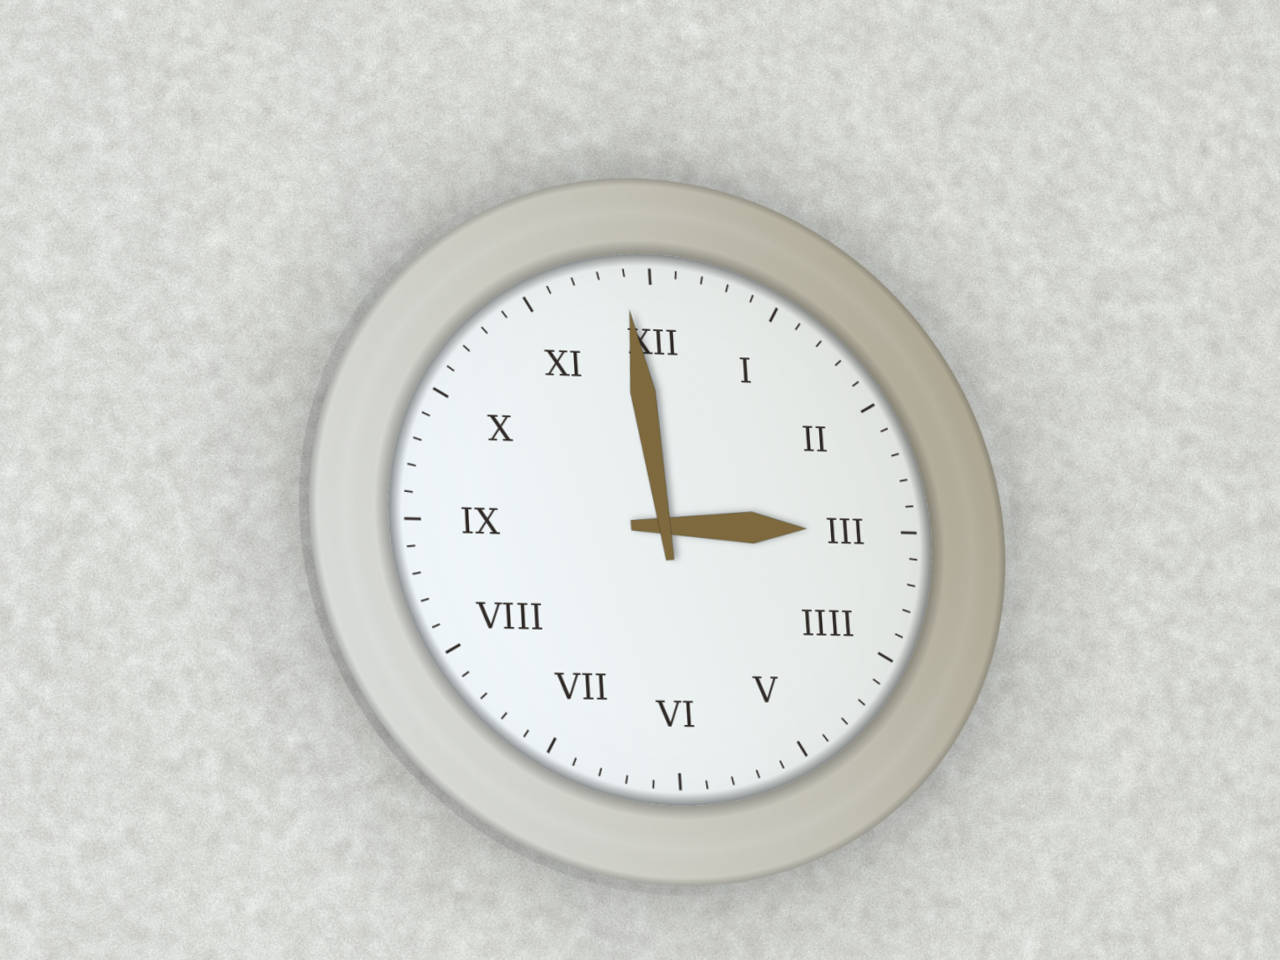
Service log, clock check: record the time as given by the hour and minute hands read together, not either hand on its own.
2:59
